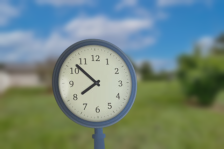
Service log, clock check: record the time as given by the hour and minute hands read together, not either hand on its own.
7:52
